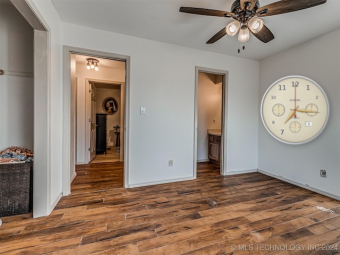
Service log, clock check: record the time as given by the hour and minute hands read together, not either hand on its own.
7:16
